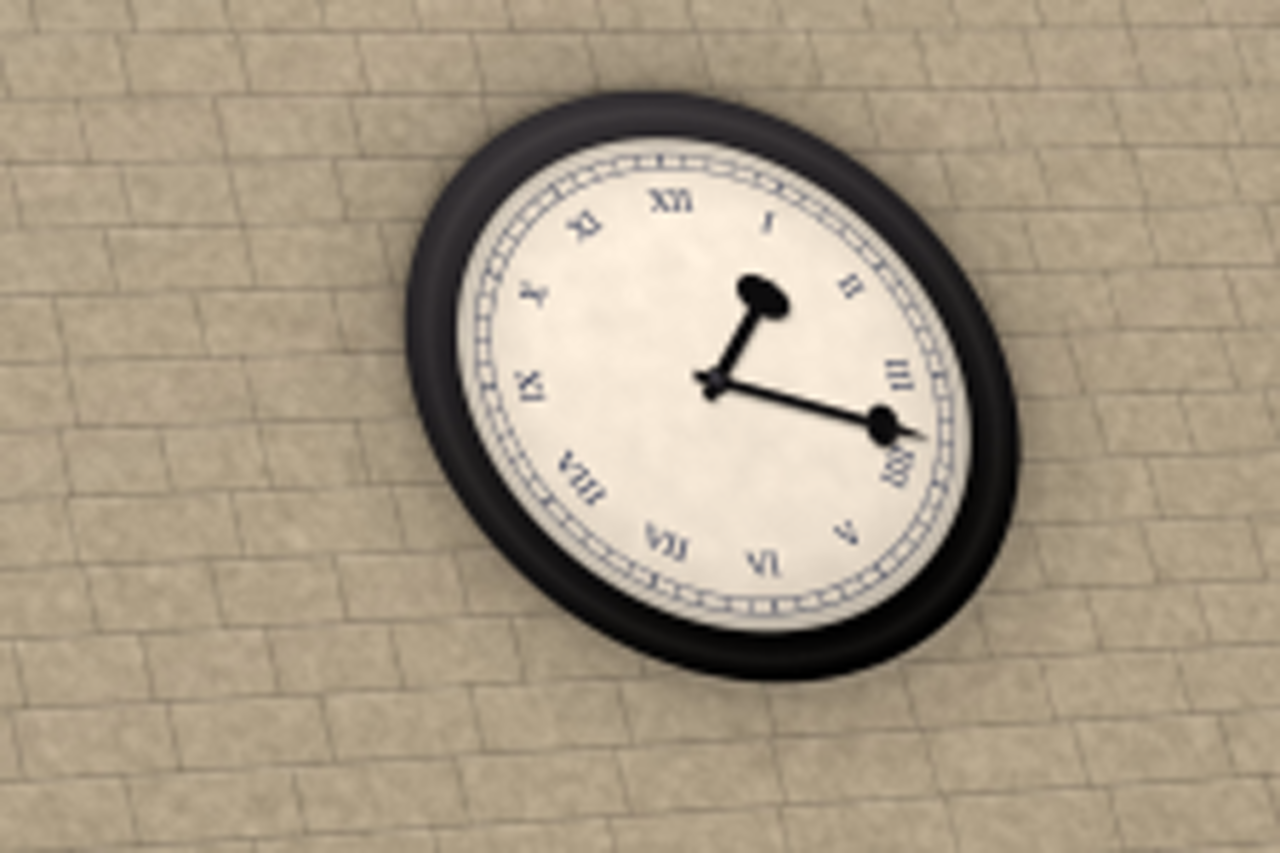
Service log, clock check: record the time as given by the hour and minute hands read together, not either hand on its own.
1:18
